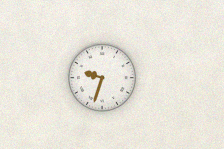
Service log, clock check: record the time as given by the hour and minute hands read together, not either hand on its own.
9:33
